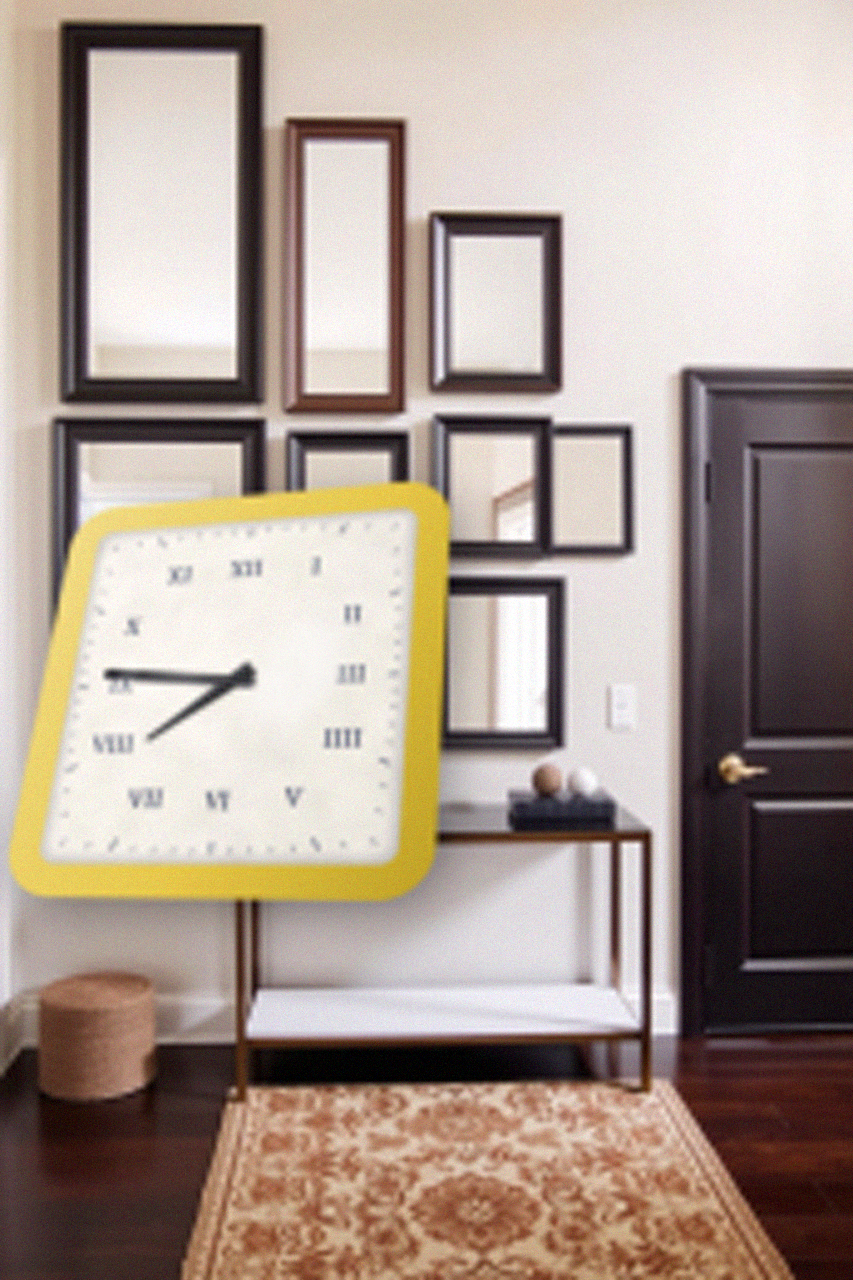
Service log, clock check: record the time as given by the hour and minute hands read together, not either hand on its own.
7:46
